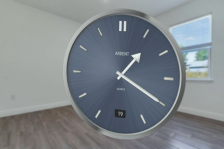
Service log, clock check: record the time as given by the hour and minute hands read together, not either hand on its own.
1:20
